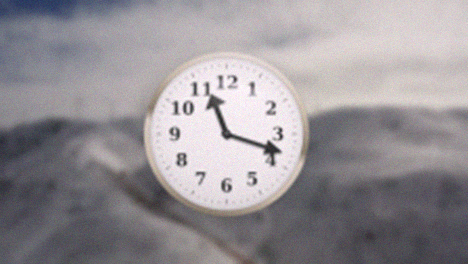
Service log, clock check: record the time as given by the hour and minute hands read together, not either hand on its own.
11:18
